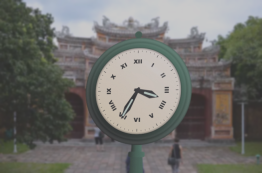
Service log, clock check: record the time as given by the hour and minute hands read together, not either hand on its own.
3:35
